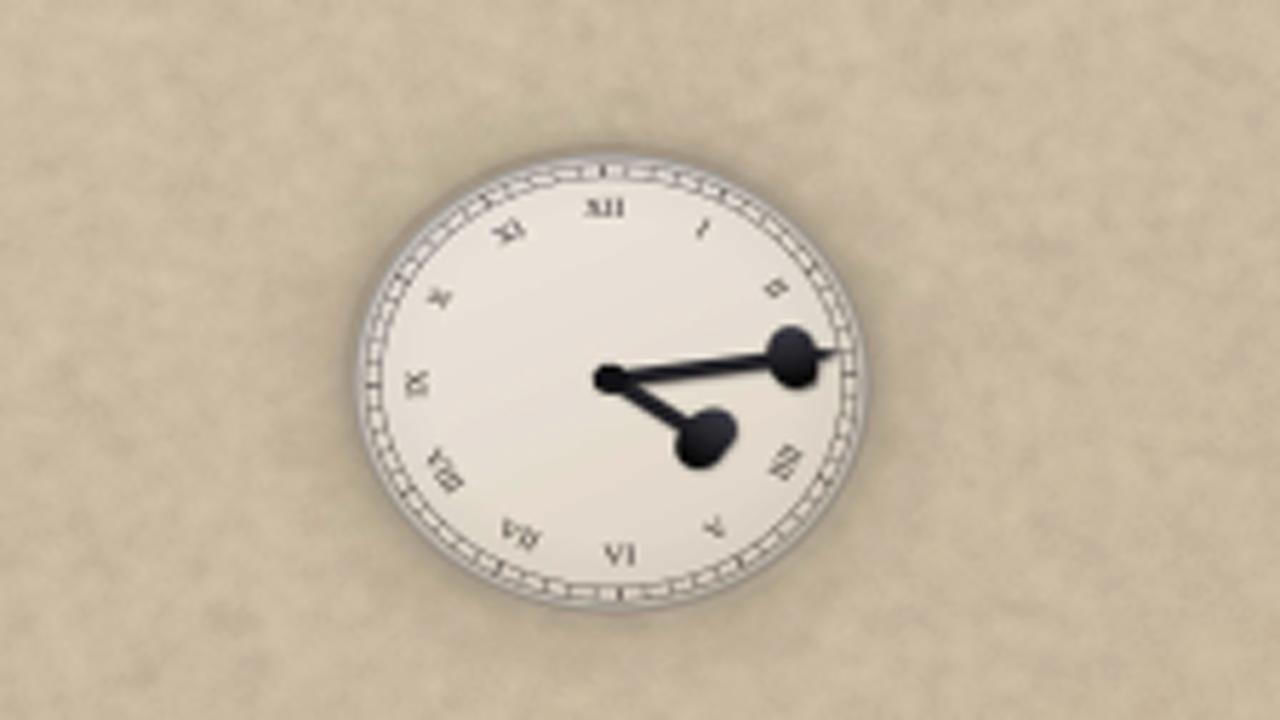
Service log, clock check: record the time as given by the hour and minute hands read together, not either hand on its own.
4:14
